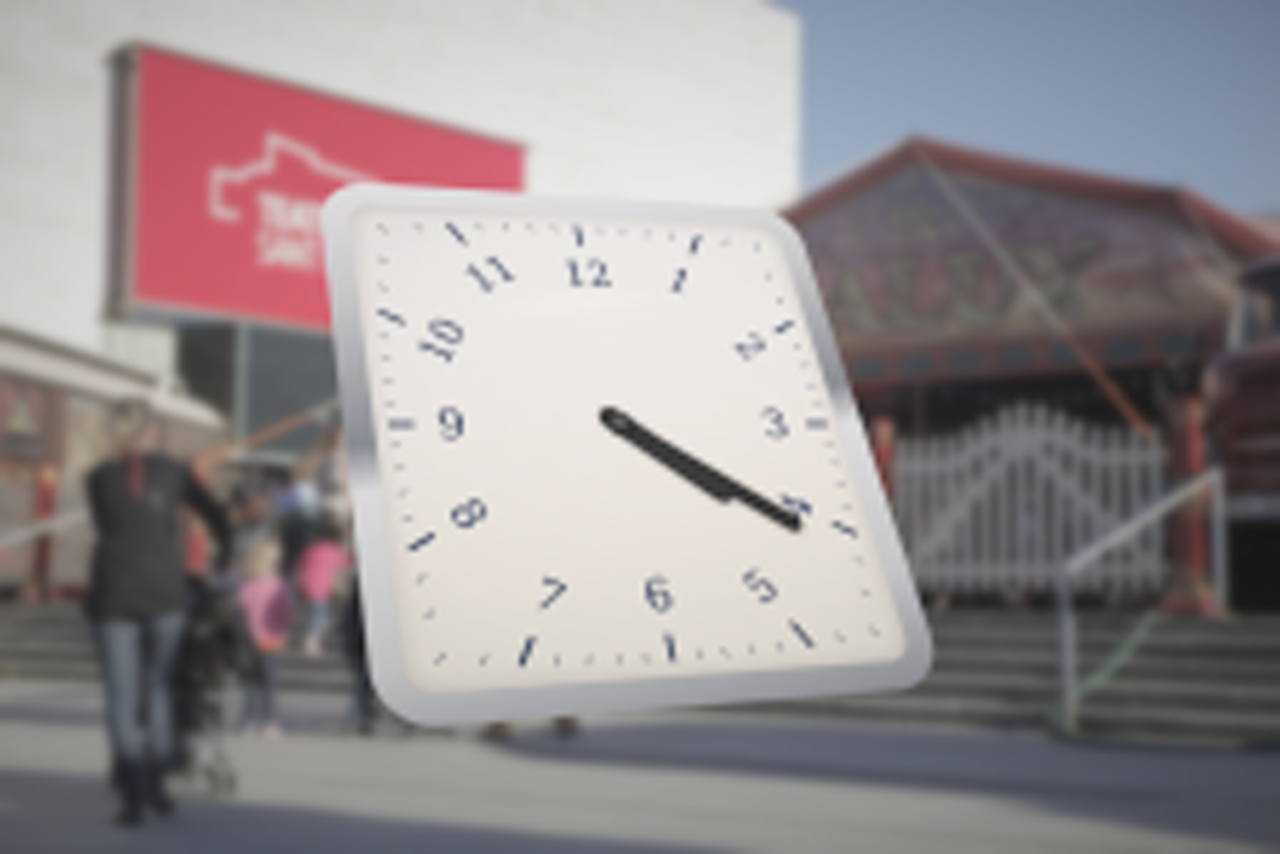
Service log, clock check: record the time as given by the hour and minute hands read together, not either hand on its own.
4:21
